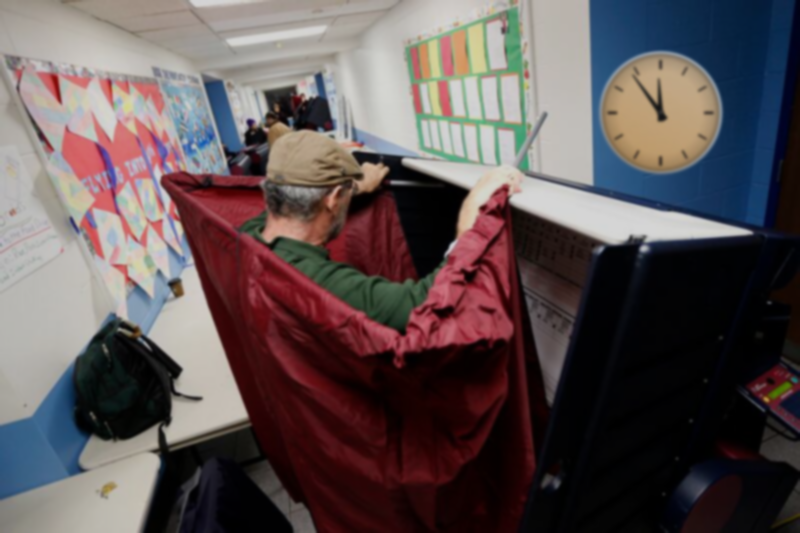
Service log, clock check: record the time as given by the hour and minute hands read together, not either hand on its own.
11:54
